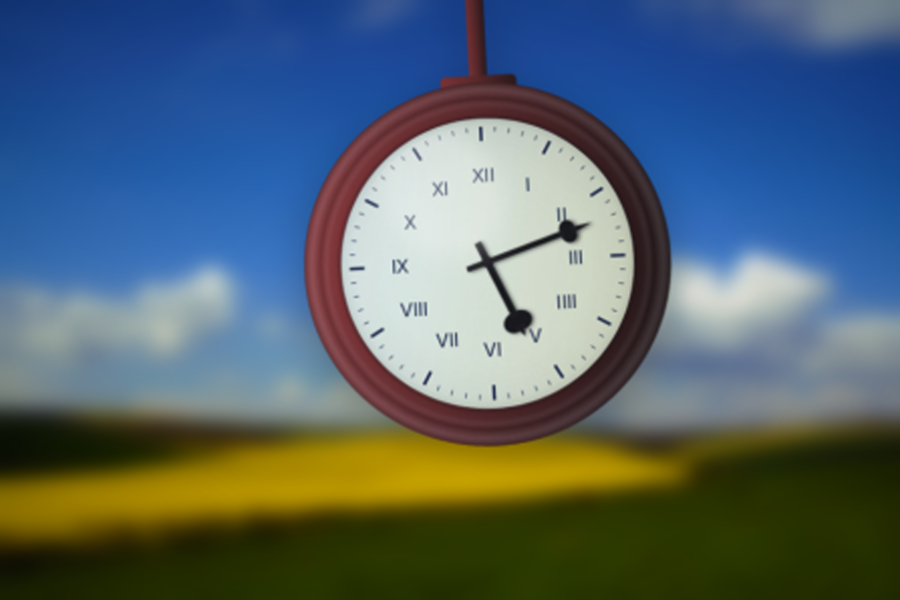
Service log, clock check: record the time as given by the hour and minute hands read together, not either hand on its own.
5:12
